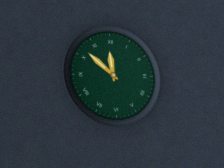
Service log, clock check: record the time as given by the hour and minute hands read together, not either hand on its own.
11:52
